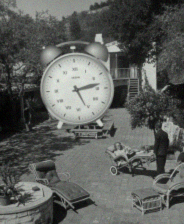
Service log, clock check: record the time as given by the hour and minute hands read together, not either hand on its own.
5:13
